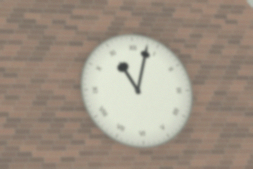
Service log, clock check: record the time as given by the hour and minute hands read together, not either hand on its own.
11:03
